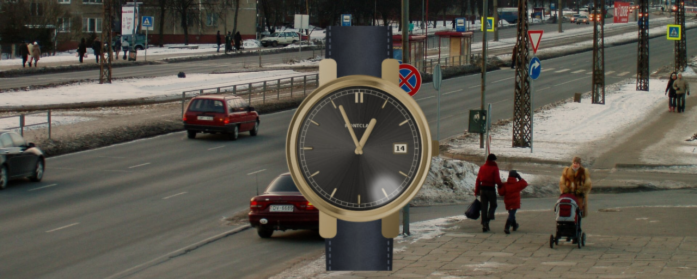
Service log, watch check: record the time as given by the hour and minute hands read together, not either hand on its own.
12:56
